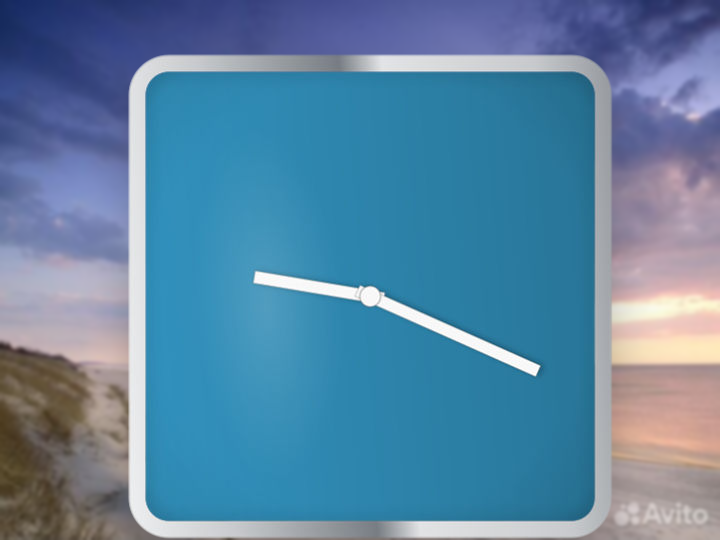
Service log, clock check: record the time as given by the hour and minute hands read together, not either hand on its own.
9:19
